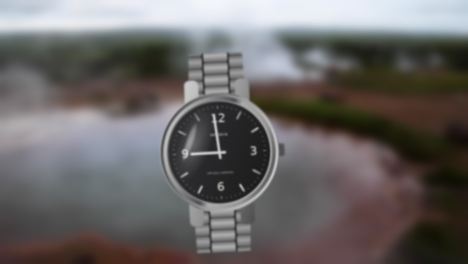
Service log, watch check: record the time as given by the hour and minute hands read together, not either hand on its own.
8:59
